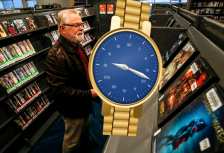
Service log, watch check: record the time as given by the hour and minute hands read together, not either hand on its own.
9:18
